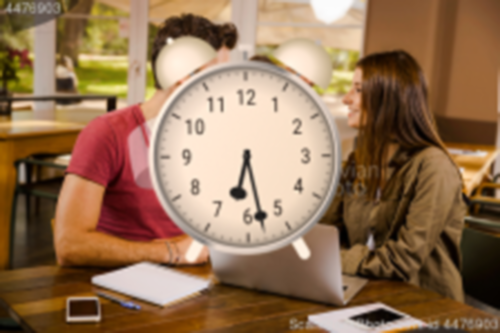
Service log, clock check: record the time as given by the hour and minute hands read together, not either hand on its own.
6:28
